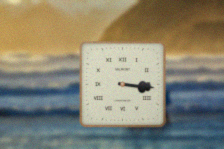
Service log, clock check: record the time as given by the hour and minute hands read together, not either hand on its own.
3:16
